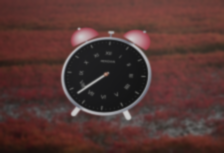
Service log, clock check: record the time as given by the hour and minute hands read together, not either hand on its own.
7:38
